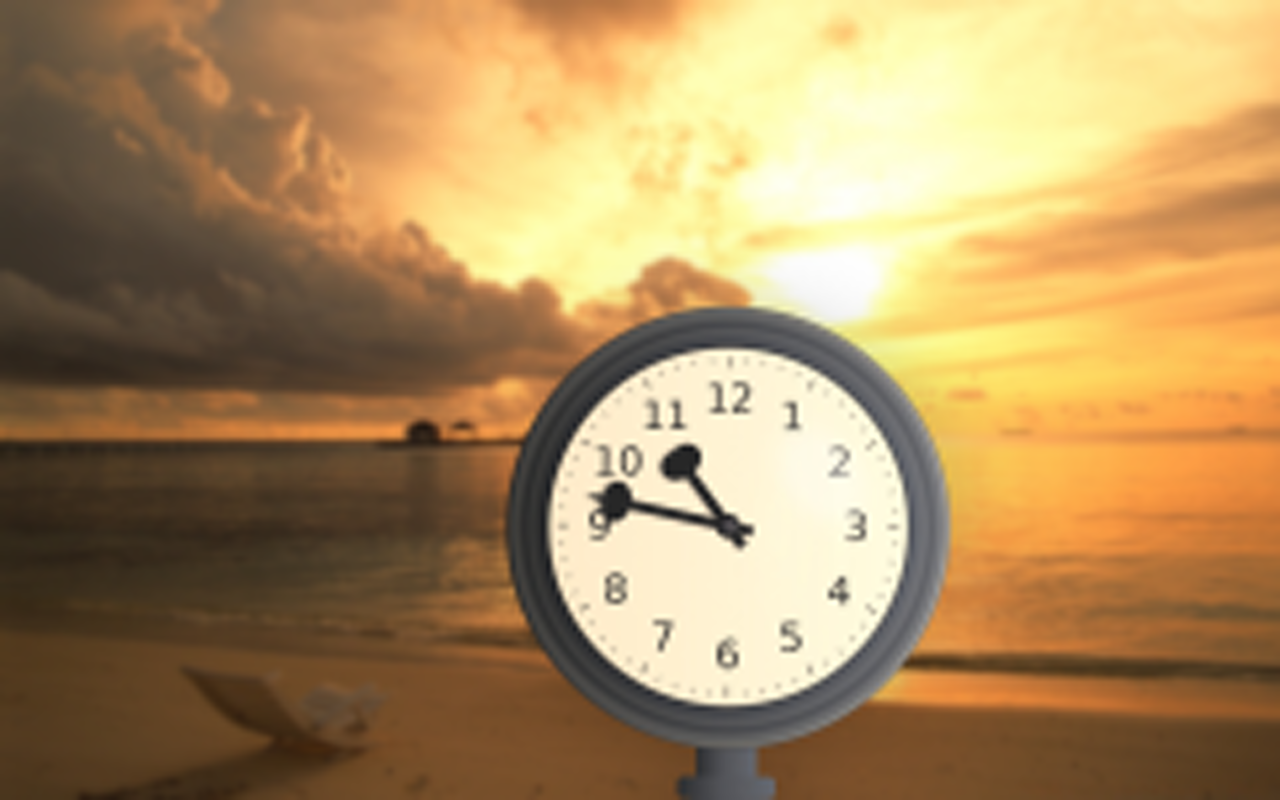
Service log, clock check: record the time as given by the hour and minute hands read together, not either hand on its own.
10:47
